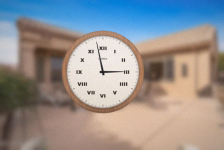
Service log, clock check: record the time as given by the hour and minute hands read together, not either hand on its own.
2:58
